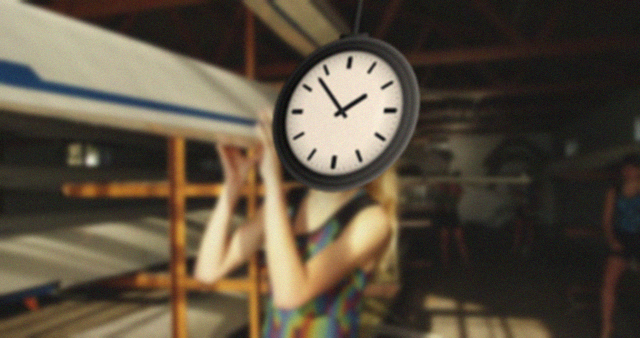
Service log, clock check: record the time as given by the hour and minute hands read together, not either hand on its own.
1:53
